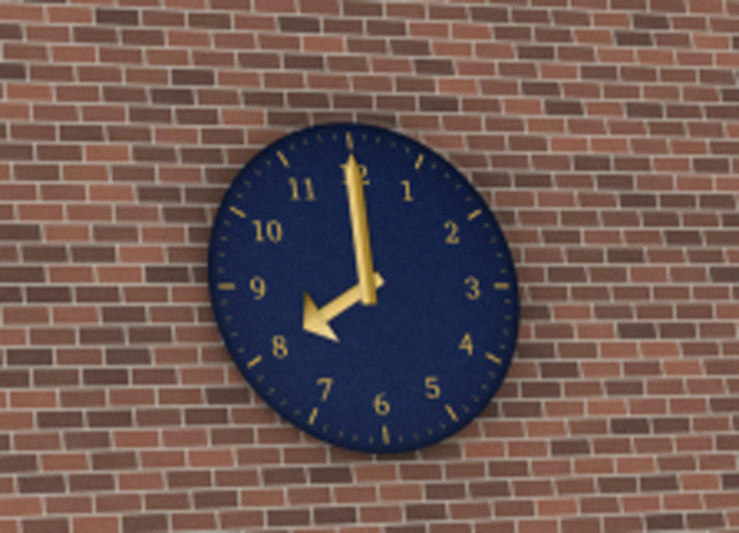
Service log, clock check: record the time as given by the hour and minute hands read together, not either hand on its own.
8:00
